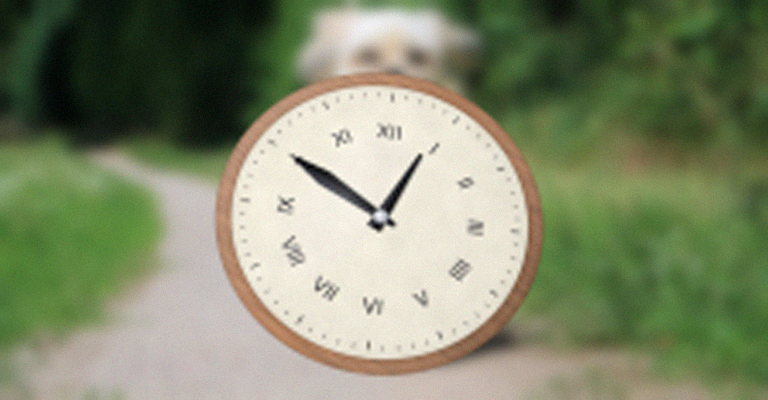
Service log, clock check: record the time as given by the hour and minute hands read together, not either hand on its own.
12:50
